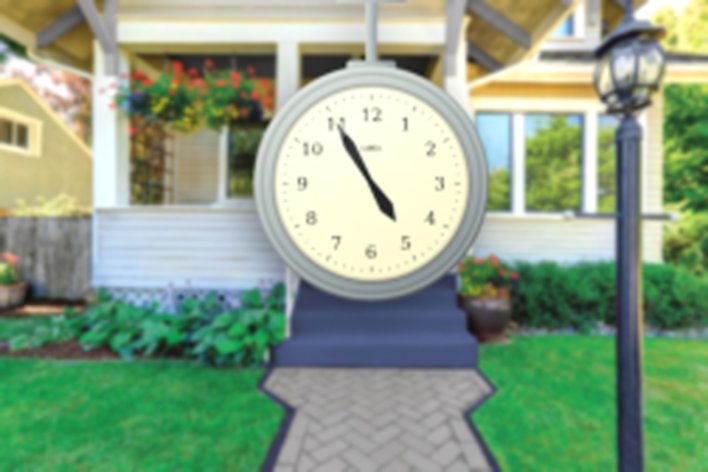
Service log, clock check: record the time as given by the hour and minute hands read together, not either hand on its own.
4:55
